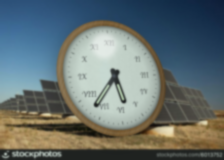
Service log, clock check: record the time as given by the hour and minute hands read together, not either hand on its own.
5:37
